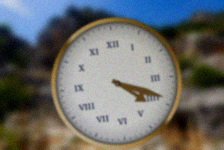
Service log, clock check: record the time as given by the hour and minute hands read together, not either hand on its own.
4:19
